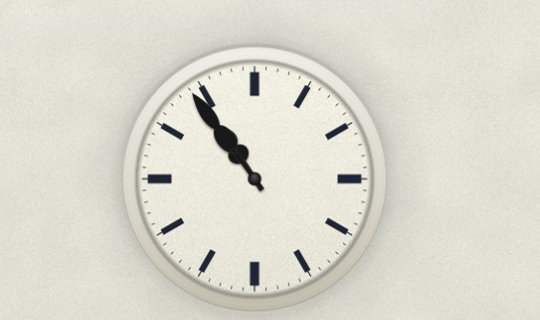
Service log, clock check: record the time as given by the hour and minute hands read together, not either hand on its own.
10:54
